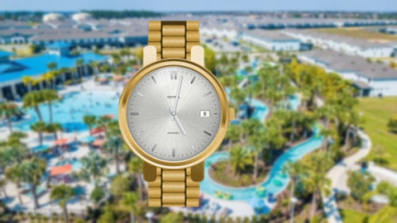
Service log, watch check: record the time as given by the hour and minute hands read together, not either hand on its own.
5:02
